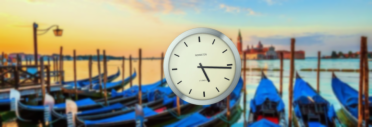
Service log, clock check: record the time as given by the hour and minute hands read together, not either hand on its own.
5:16
